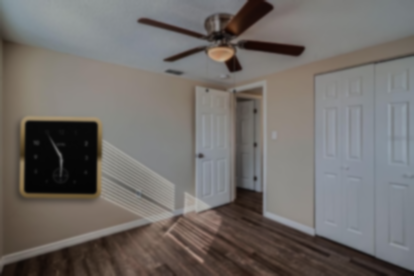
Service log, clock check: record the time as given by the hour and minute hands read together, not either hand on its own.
5:55
